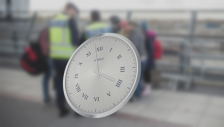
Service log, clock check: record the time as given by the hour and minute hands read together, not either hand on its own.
3:58
